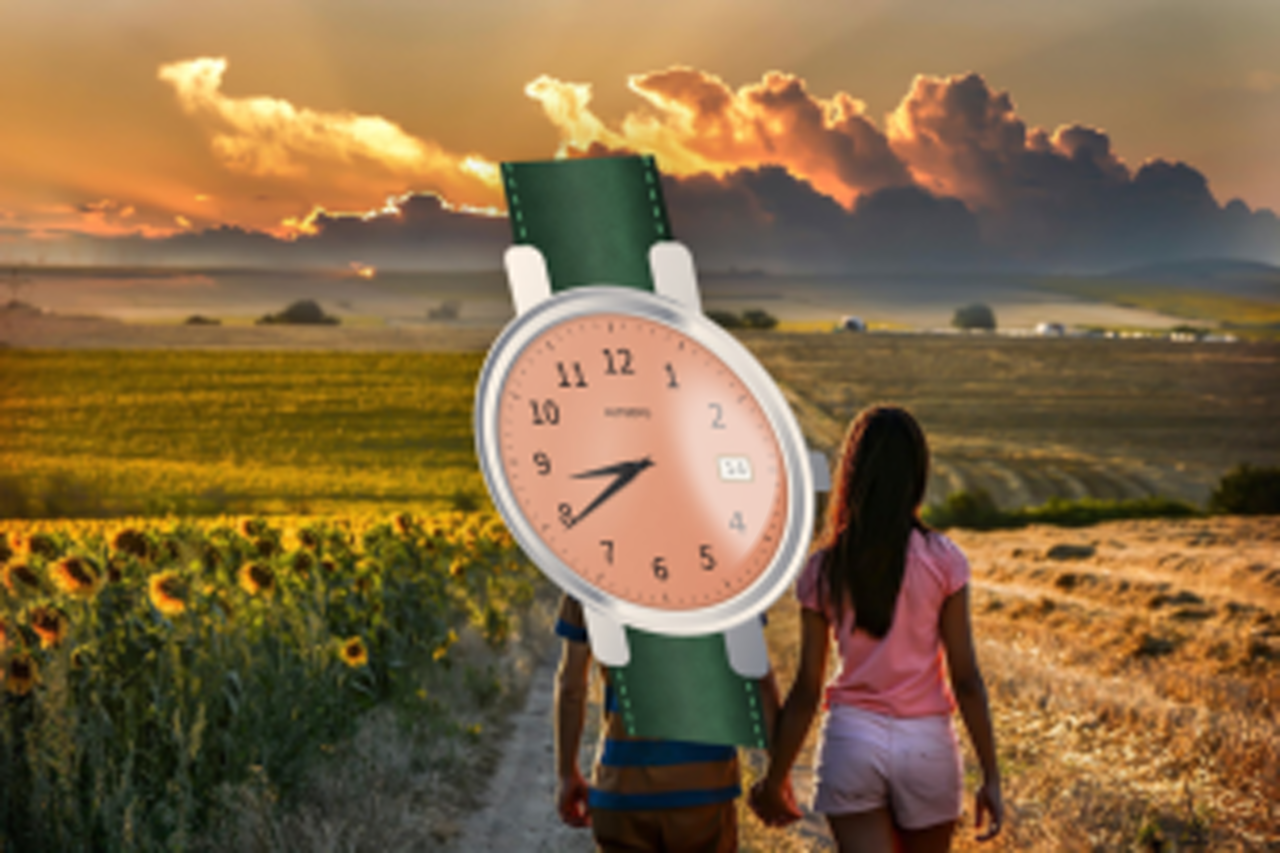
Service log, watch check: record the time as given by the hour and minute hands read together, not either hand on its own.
8:39
